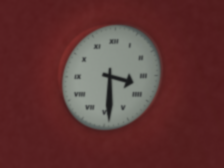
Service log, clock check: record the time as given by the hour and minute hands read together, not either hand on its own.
3:29
